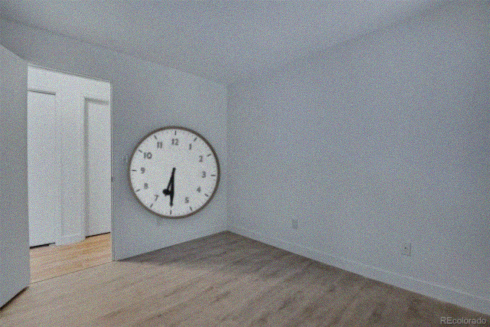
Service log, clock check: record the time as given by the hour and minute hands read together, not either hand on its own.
6:30
